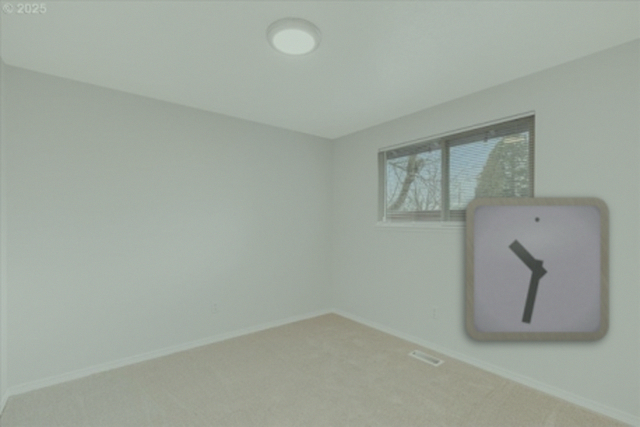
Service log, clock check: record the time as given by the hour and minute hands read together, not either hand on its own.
10:32
